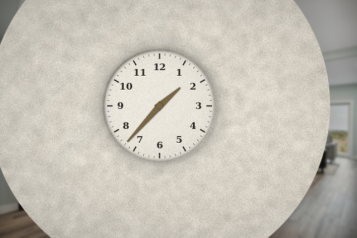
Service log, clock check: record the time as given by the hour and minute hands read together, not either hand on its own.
1:37
